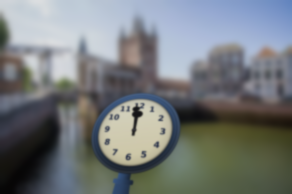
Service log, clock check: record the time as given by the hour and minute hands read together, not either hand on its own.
11:59
